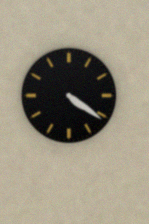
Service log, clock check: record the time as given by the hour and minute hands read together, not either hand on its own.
4:21
